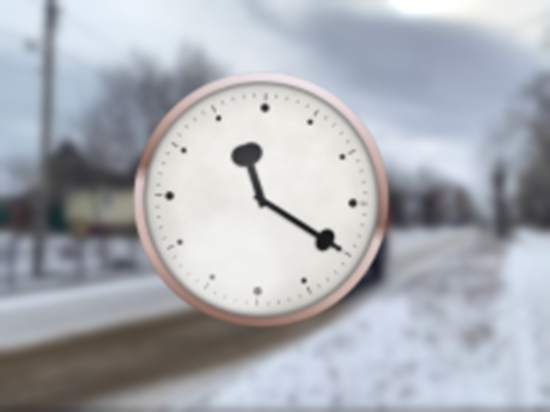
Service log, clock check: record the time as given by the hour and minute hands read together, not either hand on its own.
11:20
